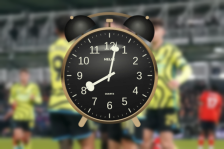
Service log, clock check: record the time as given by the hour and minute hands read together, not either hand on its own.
8:02
